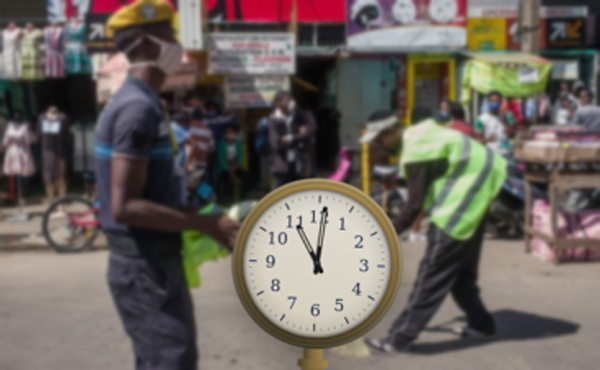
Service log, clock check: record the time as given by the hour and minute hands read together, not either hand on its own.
11:01
